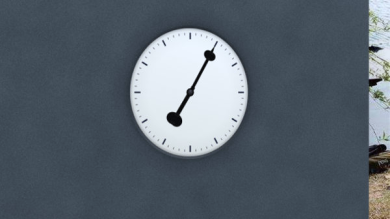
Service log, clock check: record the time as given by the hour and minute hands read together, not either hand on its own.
7:05
